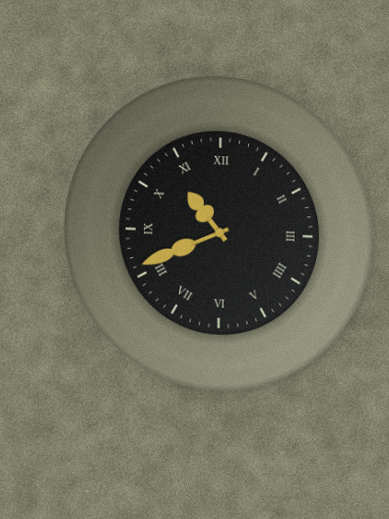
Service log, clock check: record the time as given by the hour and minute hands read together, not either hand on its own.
10:41
